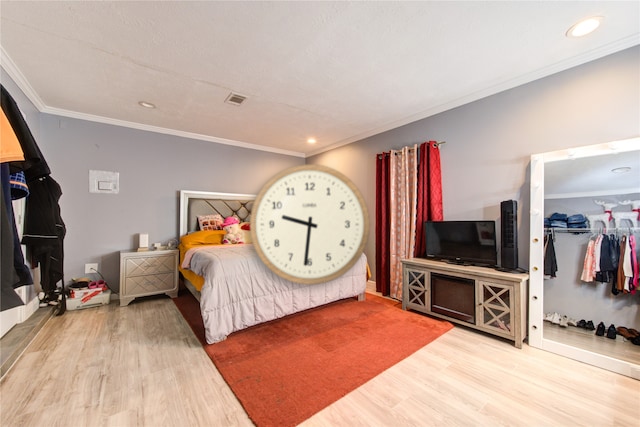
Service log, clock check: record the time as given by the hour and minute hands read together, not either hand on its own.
9:31
